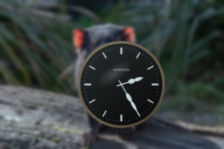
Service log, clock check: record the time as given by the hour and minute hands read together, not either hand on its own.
2:25
